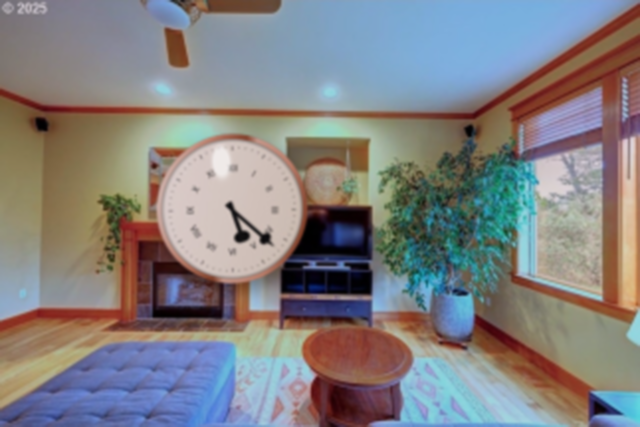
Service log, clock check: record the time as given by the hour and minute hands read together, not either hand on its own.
5:22
